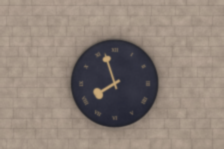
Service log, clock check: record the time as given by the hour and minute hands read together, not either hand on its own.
7:57
